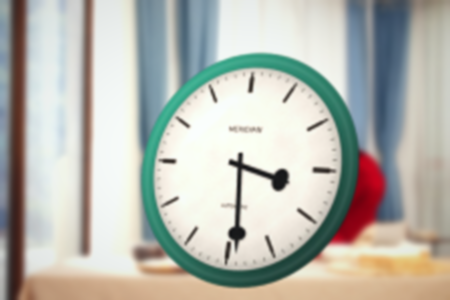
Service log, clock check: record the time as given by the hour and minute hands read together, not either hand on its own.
3:29
